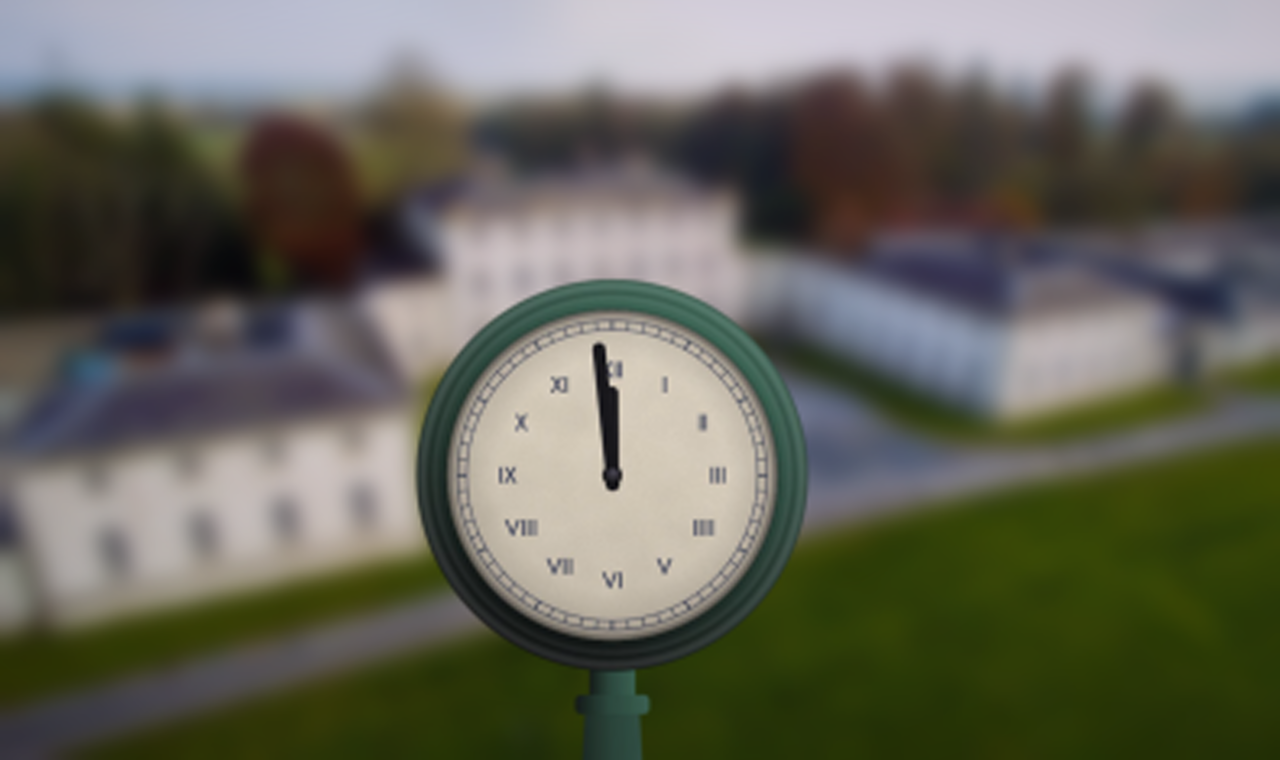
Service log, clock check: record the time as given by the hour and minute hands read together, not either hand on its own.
11:59
